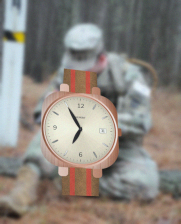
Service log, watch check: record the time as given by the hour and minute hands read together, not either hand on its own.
6:55
